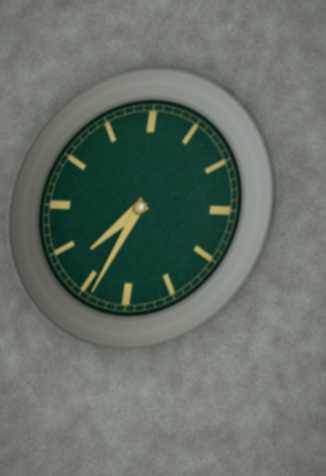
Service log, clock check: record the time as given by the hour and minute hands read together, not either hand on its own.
7:34
